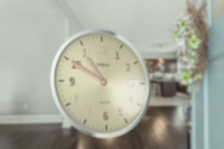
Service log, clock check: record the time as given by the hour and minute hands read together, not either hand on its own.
10:50
